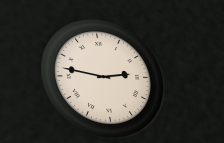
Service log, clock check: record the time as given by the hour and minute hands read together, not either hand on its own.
2:47
